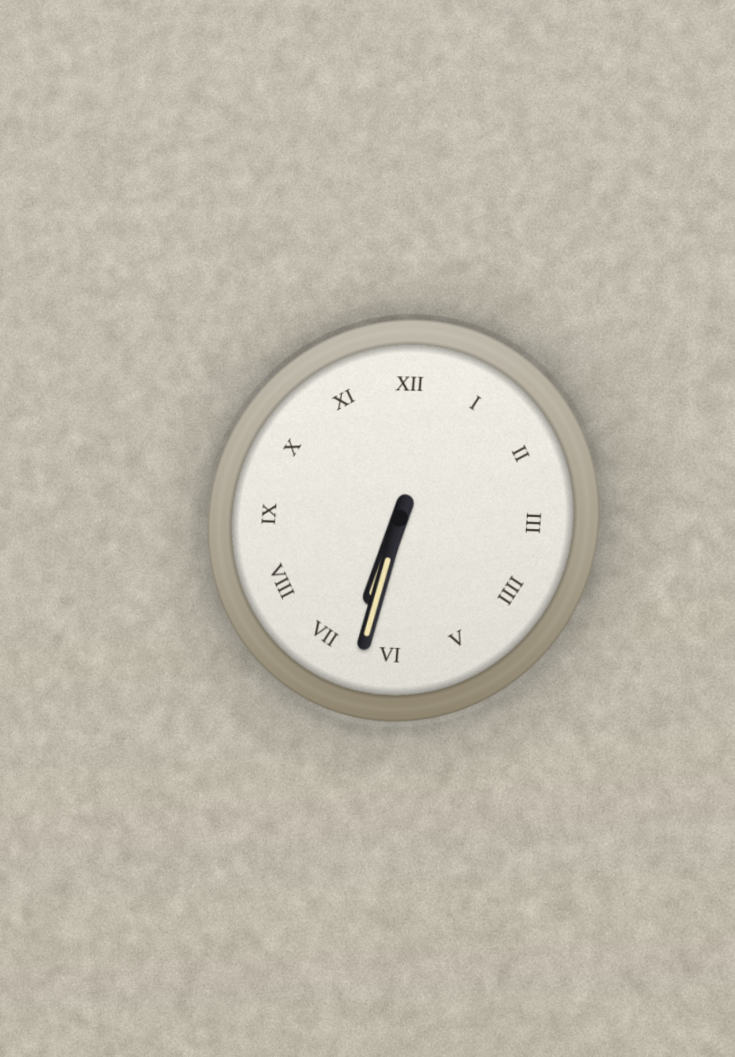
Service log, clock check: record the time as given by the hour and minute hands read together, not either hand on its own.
6:32
